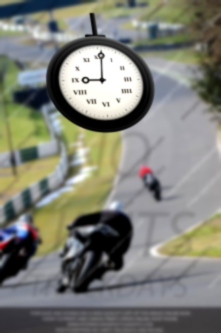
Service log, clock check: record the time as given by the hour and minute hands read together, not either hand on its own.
9:01
